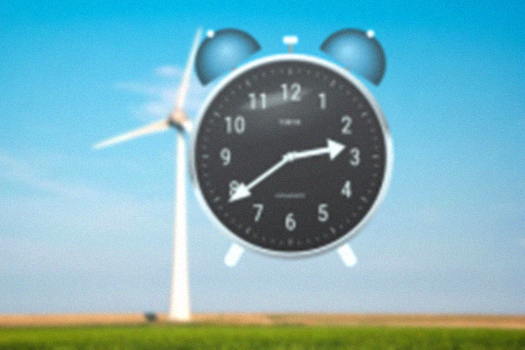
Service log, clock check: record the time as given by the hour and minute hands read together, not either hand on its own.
2:39
